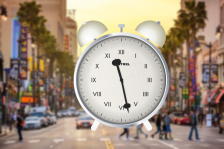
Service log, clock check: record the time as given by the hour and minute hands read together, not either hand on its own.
11:28
